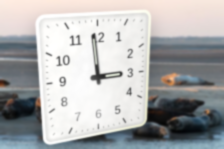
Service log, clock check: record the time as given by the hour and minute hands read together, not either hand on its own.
2:59
